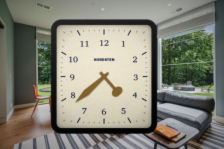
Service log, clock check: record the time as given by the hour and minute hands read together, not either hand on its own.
4:38
